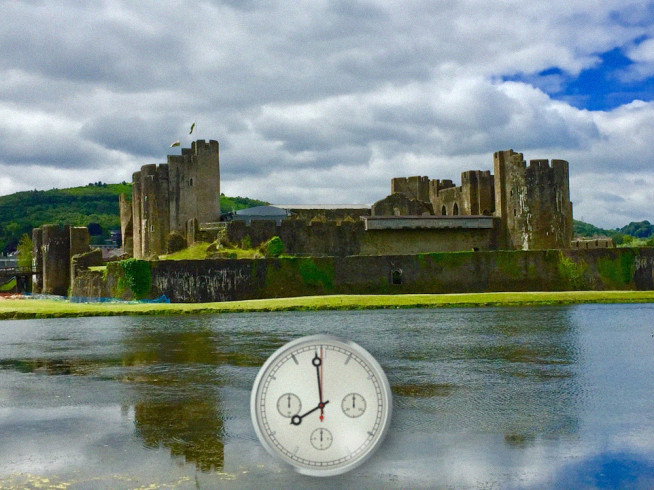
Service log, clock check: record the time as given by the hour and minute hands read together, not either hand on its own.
7:59
